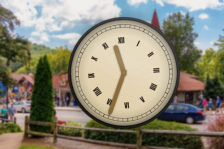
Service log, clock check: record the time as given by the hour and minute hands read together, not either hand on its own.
11:34
